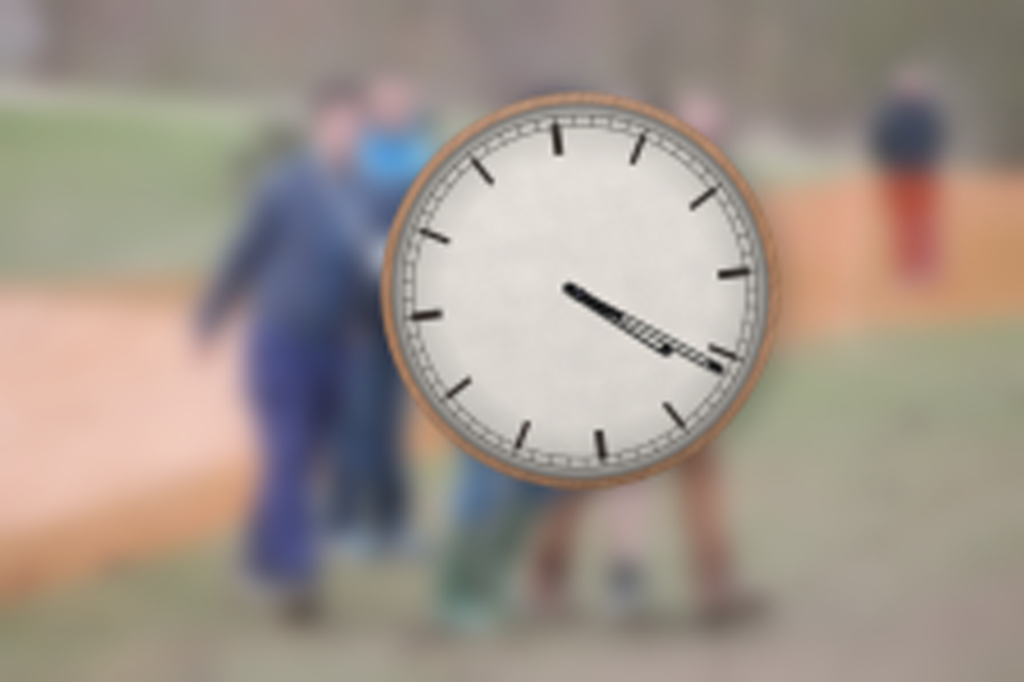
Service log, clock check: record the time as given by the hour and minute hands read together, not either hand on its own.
4:21
